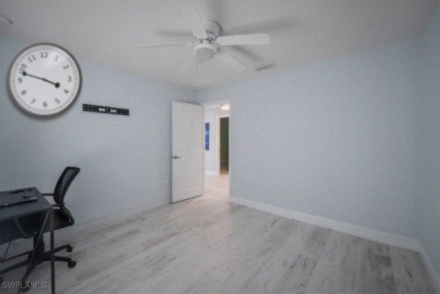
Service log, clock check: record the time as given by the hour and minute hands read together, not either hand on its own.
3:48
